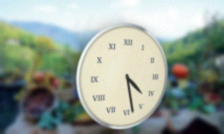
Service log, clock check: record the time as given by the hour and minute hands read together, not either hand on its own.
4:28
